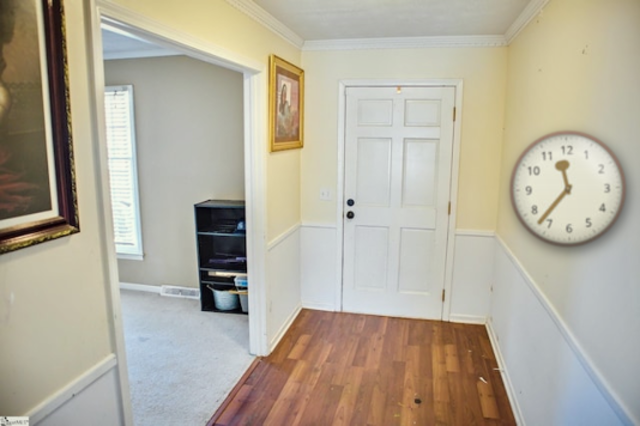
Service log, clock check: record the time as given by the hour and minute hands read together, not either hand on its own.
11:37
